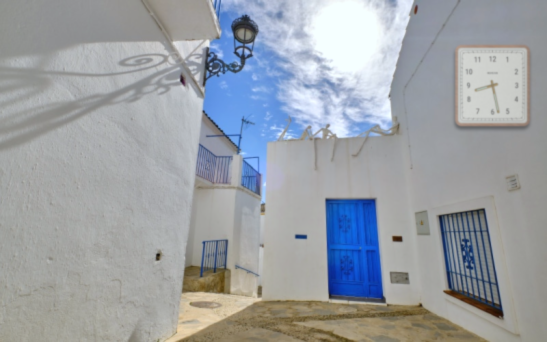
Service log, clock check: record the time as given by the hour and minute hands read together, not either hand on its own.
8:28
